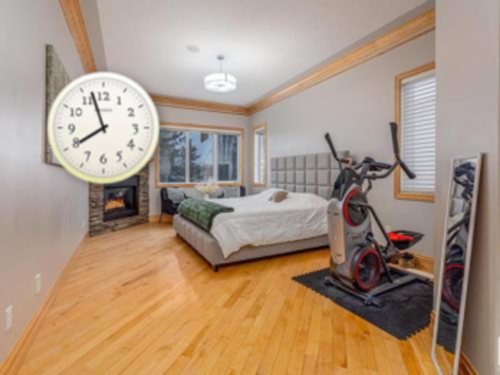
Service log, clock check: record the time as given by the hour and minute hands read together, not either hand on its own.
7:57
